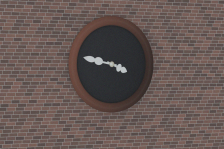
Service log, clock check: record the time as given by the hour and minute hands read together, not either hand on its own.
3:47
